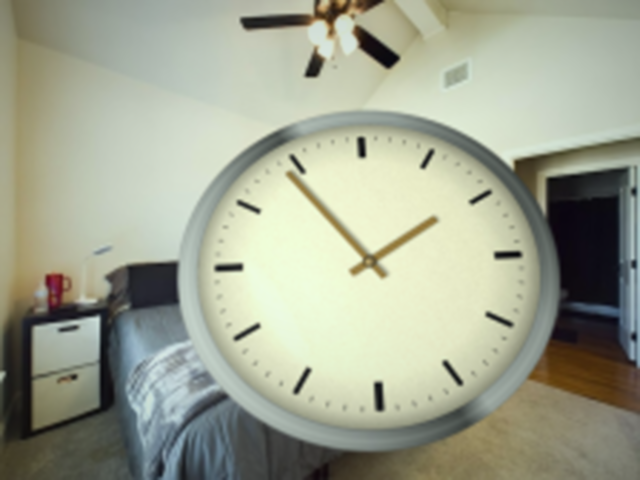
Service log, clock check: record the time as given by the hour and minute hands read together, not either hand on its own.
1:54
